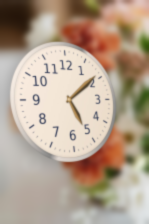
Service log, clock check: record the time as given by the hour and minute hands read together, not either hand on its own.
5:09
